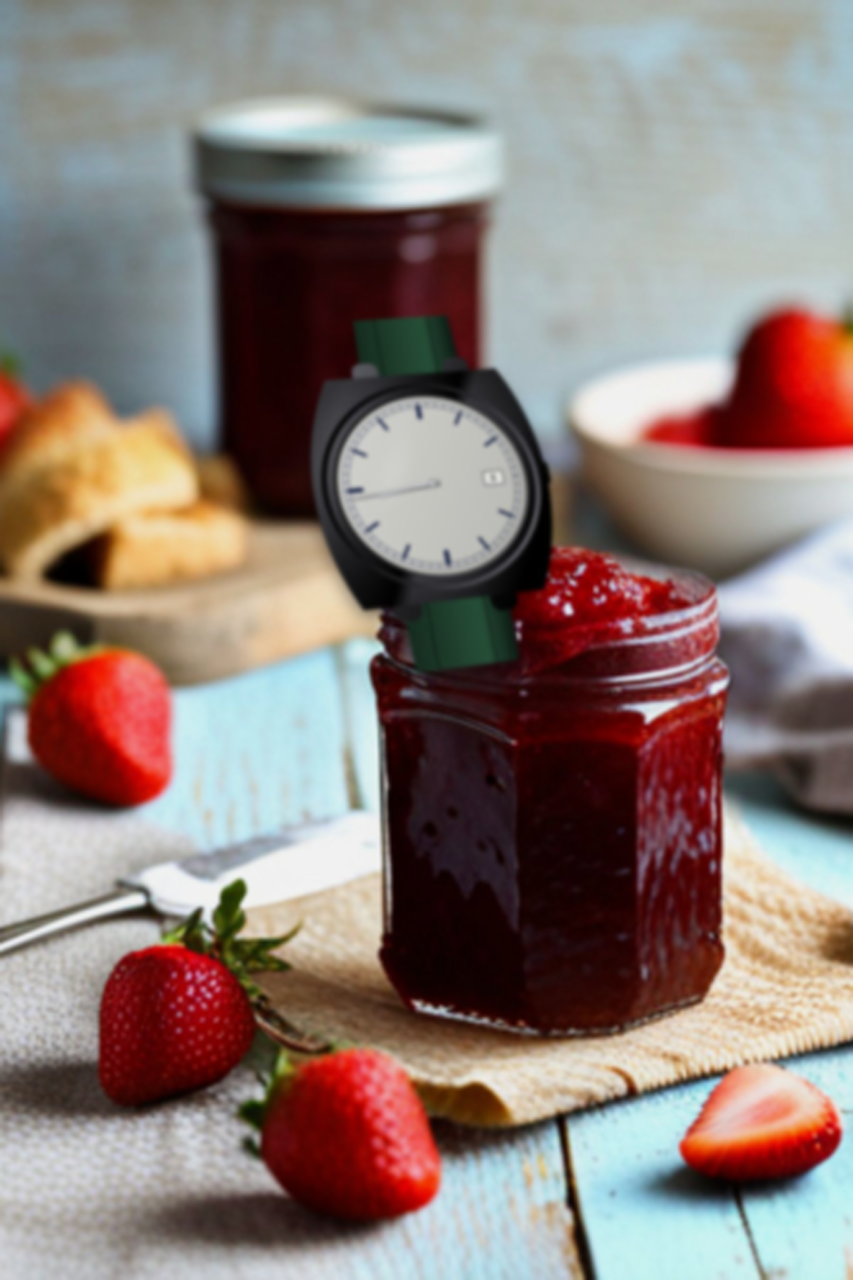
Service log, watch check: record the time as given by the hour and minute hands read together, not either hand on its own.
8:44
